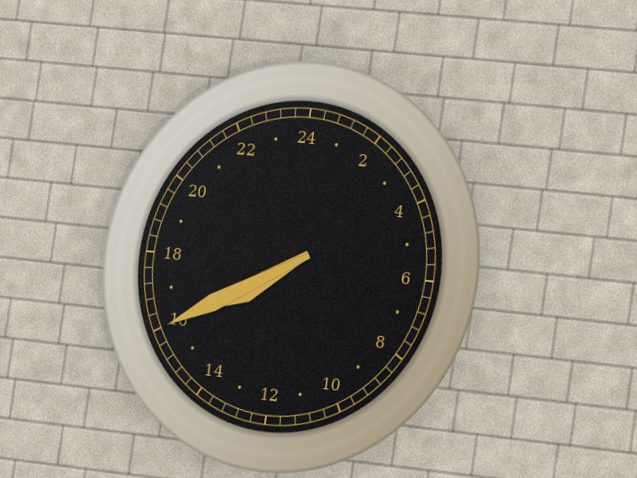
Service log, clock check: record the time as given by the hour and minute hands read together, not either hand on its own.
15:40
